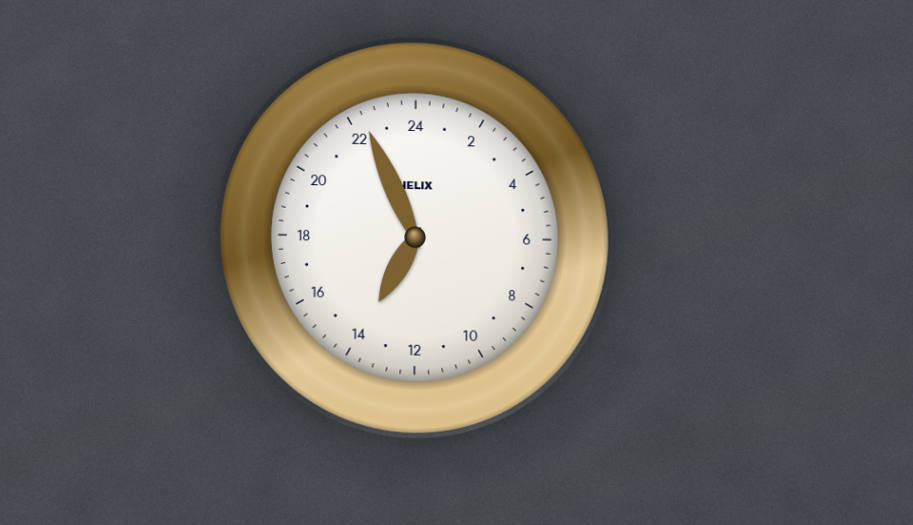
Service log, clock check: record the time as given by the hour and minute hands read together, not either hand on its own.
13:56
